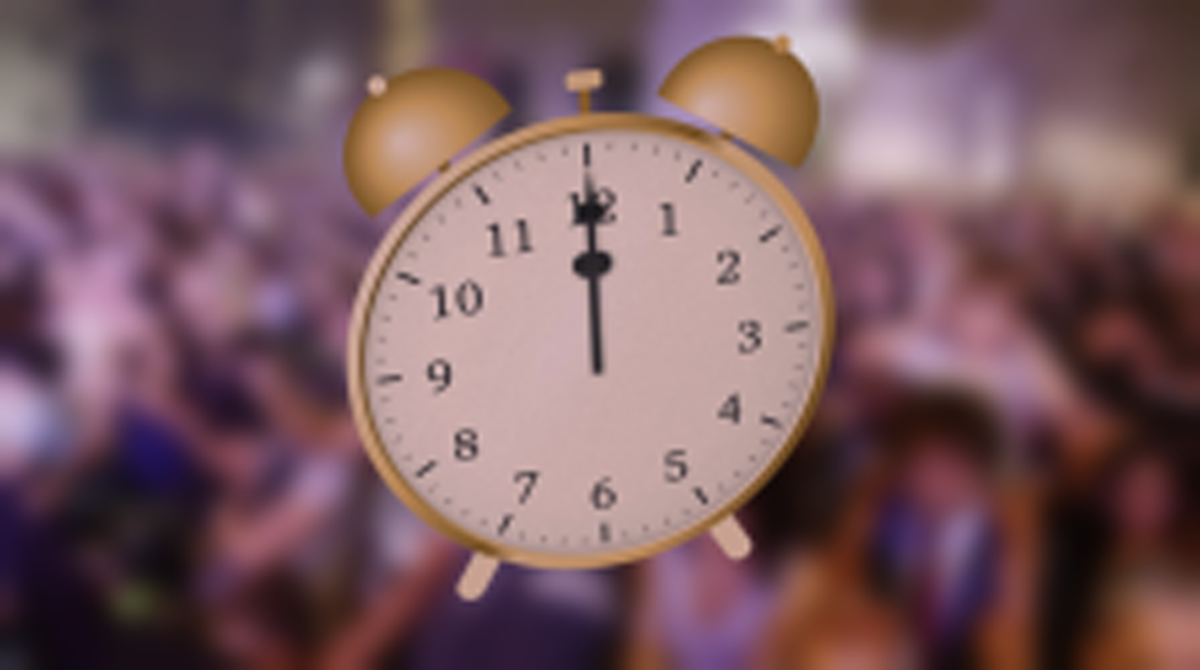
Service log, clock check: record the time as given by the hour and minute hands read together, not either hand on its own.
12:00
